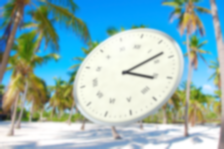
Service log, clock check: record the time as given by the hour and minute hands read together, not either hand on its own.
3:08
